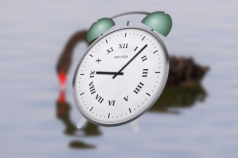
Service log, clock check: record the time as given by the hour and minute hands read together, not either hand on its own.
9:07
